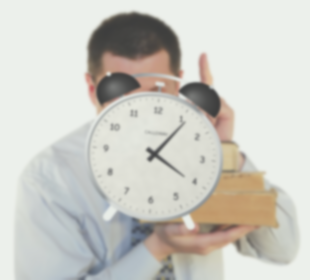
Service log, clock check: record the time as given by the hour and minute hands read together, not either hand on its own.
4:06
